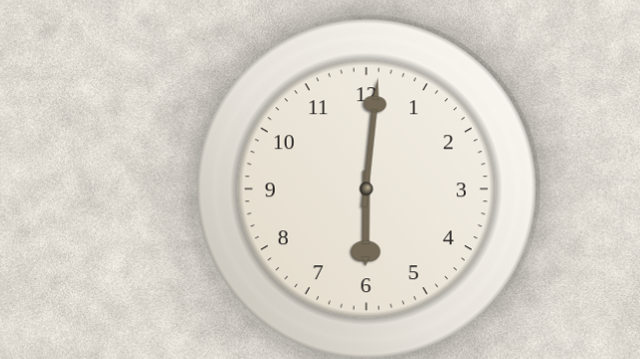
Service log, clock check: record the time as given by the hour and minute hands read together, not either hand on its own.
6:01
